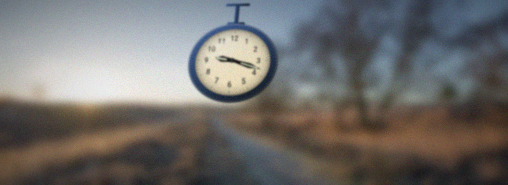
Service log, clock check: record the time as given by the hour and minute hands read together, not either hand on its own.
9:18
